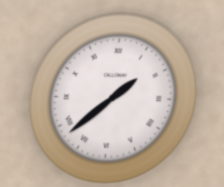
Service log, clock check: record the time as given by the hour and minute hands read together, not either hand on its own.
1:38
